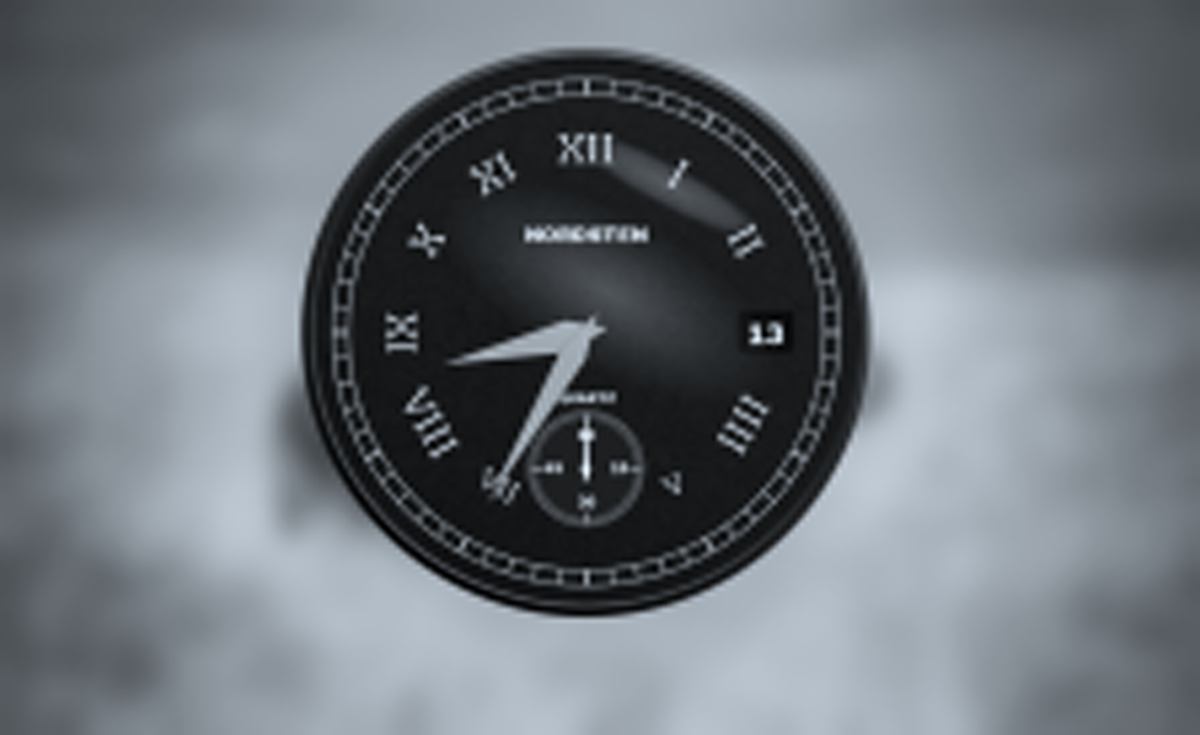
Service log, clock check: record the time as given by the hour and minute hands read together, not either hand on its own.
8:35
